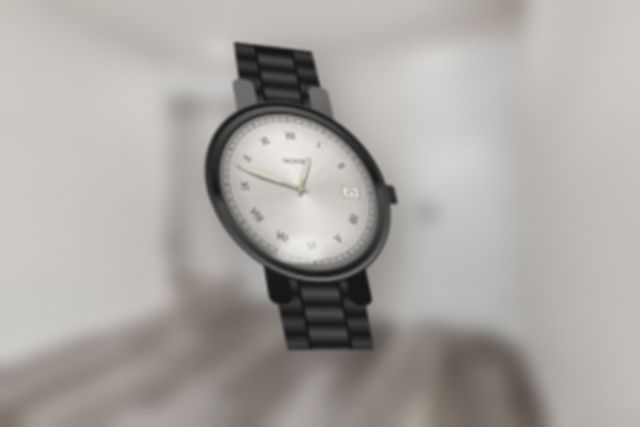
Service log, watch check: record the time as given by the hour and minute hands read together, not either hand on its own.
12:48
